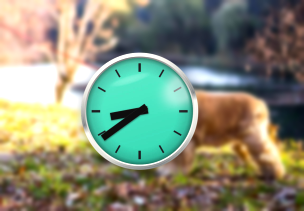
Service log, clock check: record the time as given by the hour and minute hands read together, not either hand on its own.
8:39
